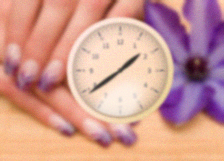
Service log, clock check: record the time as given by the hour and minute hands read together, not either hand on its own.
1:39
